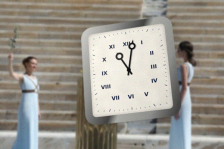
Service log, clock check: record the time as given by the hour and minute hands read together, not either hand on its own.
11:02
